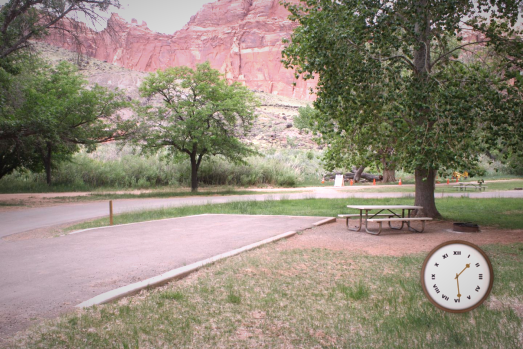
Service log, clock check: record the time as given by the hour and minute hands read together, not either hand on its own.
1:29
